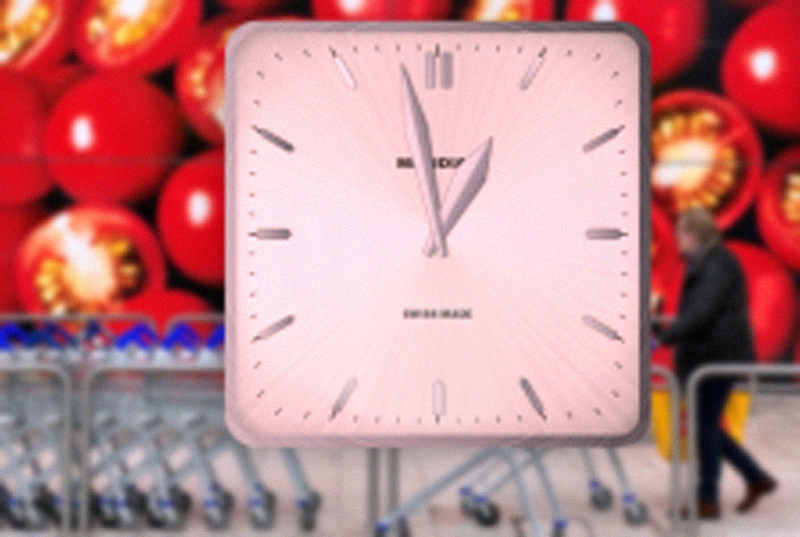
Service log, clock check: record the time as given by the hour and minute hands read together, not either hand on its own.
12:58
